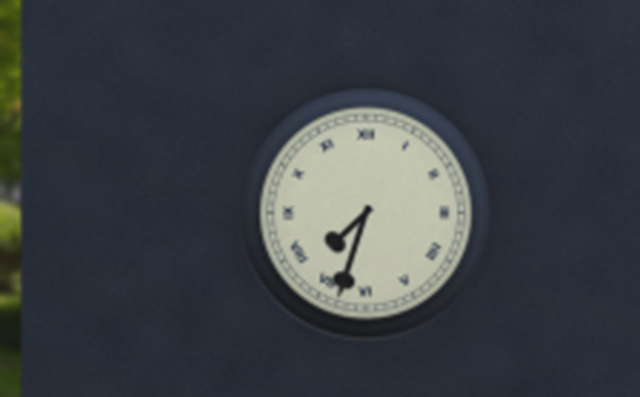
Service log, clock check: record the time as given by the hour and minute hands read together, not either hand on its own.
7:33
